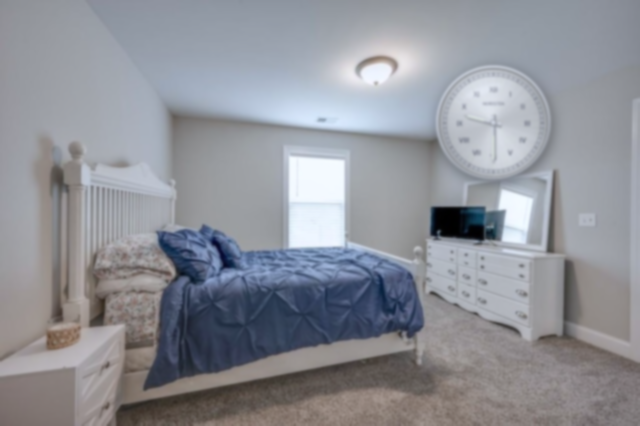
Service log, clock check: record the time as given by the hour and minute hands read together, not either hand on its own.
9:30
